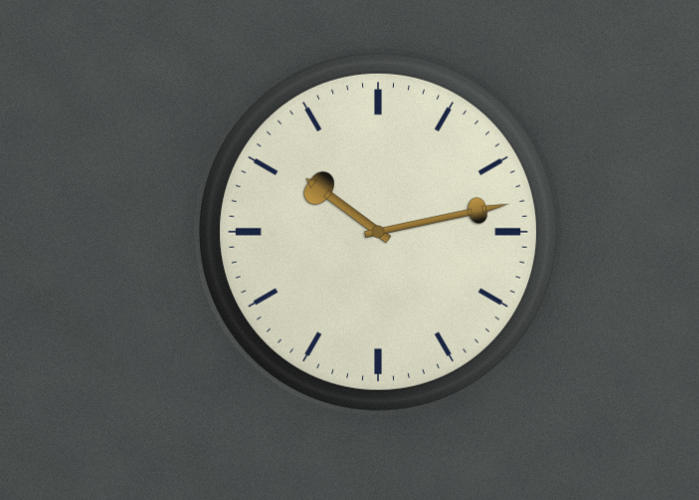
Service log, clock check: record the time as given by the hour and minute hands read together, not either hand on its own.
10:13
